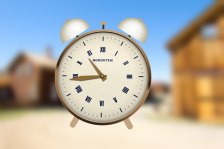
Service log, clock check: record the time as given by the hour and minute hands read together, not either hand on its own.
10:44
